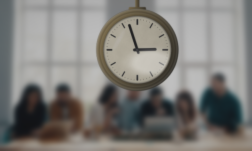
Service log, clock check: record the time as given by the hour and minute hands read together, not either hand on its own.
2:57
